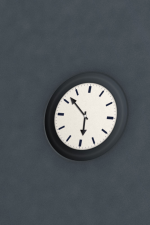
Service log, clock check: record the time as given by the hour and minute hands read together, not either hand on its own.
5:52
